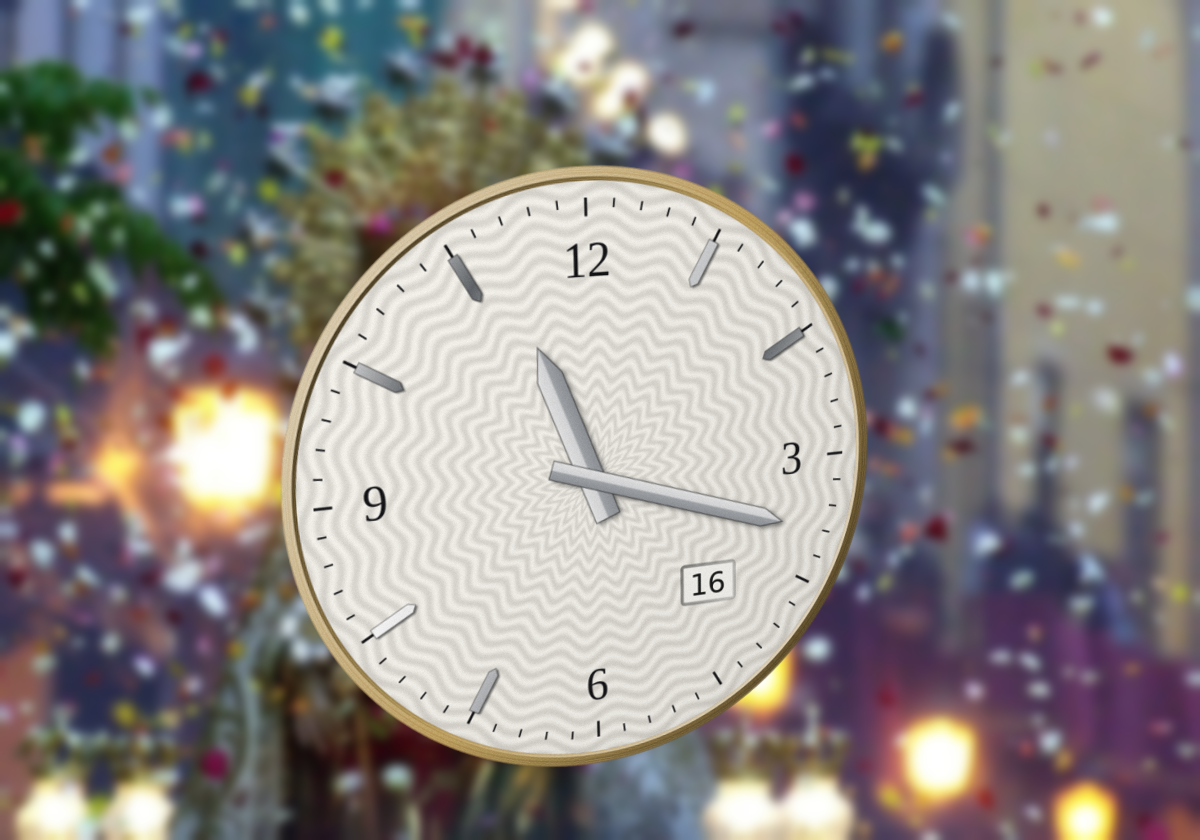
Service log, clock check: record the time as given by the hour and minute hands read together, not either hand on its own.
11:18
